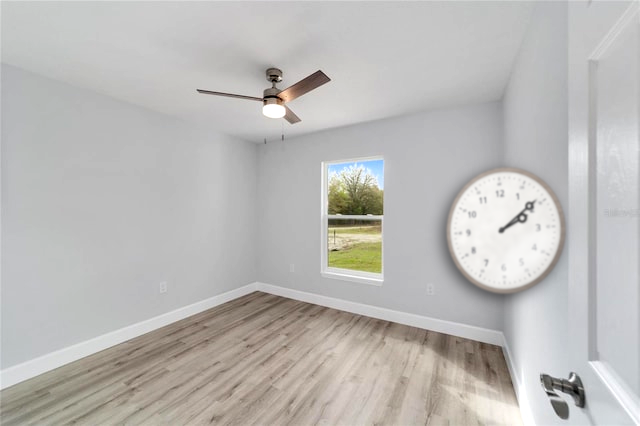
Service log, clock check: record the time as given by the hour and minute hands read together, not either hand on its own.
2:09
